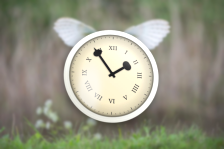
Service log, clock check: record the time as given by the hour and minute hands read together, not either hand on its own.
1:54
